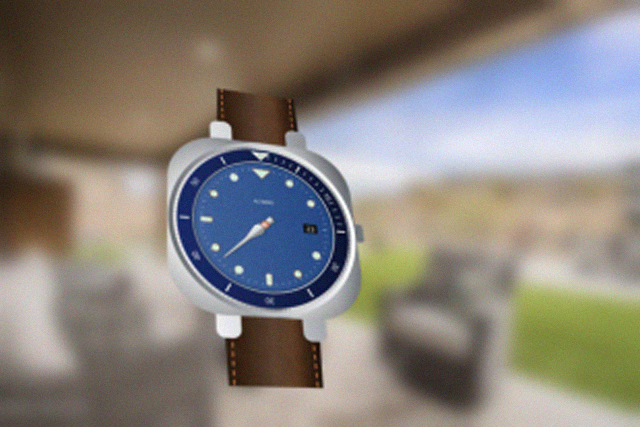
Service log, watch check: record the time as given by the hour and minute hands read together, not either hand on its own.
7:38
